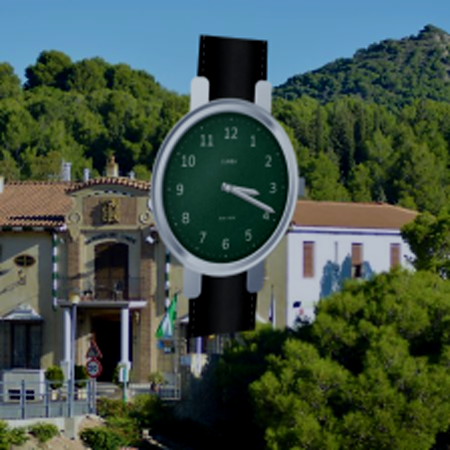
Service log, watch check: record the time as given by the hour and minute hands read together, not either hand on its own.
3:19
